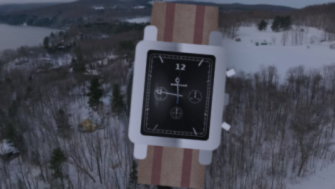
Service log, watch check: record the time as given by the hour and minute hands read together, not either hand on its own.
11:46
